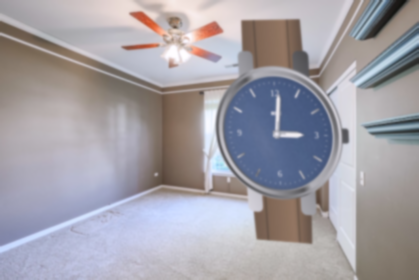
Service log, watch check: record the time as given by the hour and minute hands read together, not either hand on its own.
3:01
